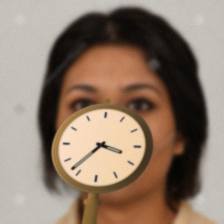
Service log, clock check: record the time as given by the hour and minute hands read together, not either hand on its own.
3:37
